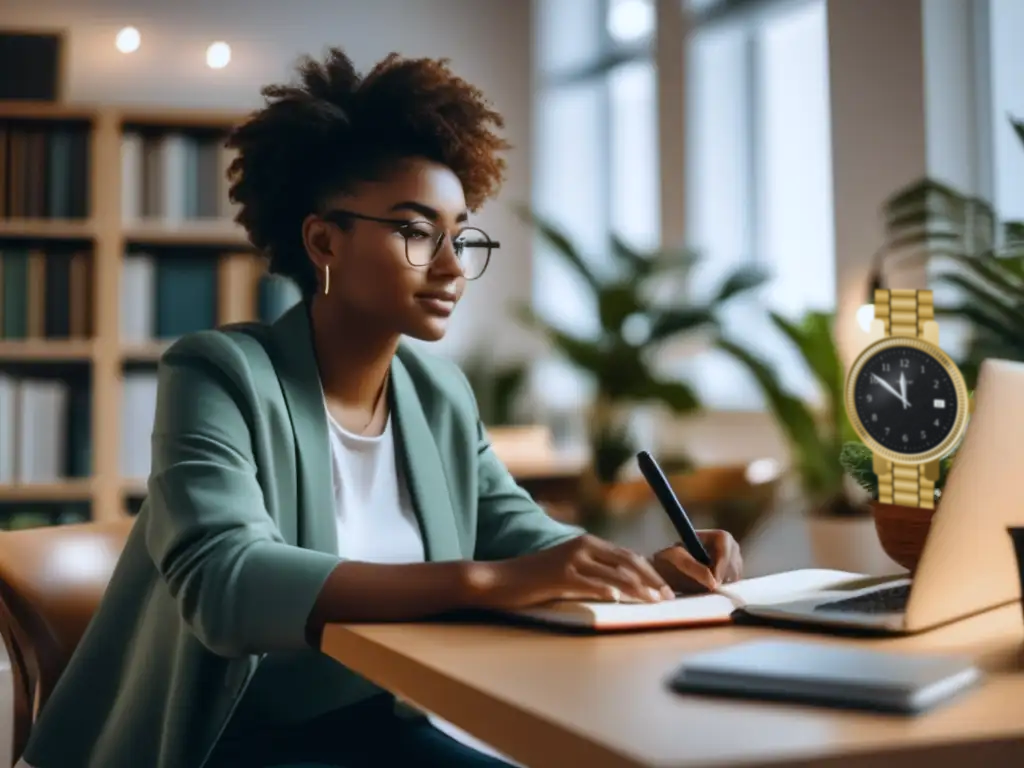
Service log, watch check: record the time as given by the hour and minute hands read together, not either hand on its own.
11:51
